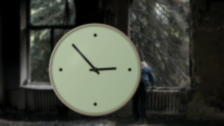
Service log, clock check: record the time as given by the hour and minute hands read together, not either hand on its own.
2:53
